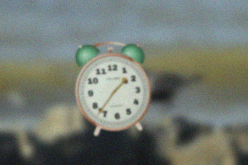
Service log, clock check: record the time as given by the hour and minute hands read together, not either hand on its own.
1:37
